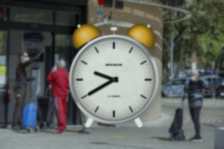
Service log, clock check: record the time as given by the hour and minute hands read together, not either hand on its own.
9:40
